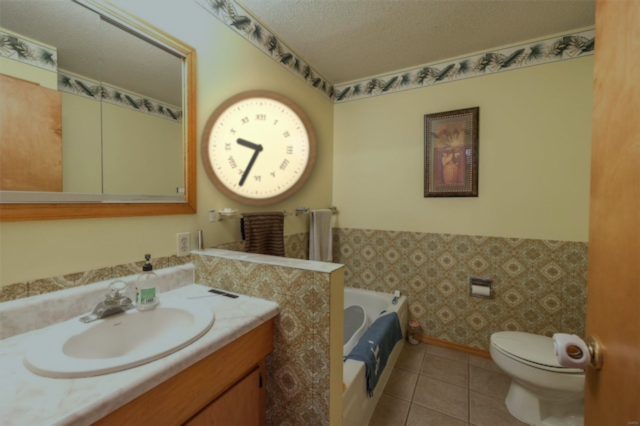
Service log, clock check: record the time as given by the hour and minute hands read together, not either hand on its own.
9:34
